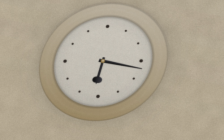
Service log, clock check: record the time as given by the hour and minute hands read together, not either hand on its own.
6:17
